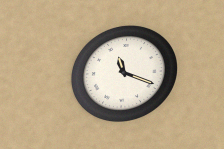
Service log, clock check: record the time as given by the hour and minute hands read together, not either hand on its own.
11:19
